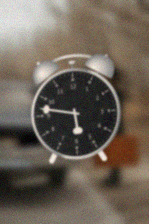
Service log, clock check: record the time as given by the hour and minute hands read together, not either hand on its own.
5:47
